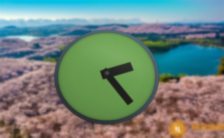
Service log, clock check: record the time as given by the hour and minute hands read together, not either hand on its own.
2:24
